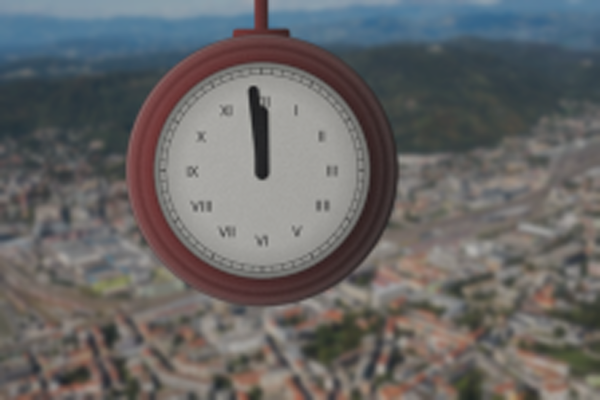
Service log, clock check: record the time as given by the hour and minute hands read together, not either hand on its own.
11:59
